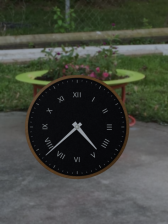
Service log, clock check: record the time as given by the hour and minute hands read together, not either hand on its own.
4:38
